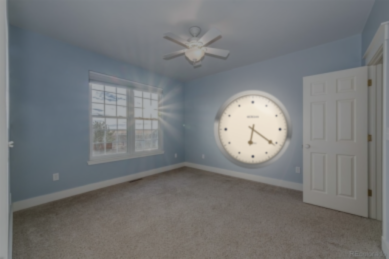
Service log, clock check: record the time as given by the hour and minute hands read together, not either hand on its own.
6:21
